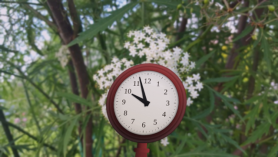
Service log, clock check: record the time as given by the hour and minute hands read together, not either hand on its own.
9:57
